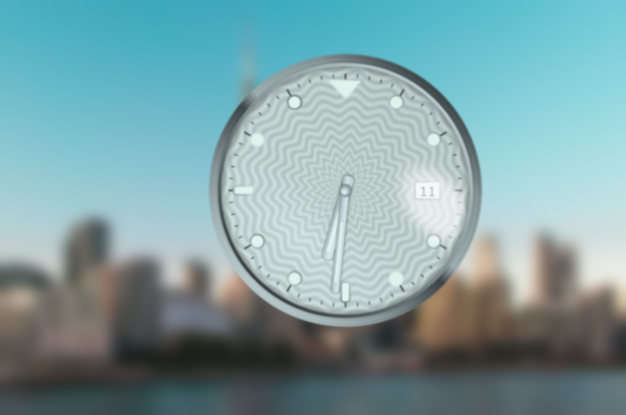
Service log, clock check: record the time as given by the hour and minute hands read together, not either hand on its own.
6:31
